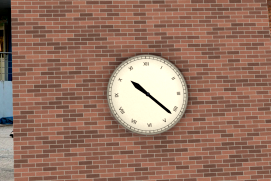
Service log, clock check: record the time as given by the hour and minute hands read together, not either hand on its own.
10:22
